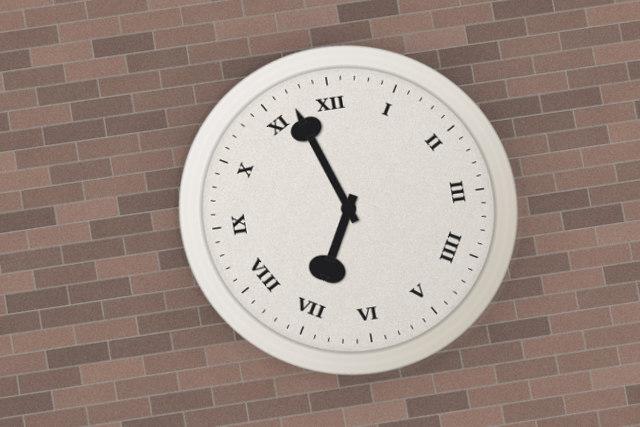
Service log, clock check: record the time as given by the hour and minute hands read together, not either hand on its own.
6:57
